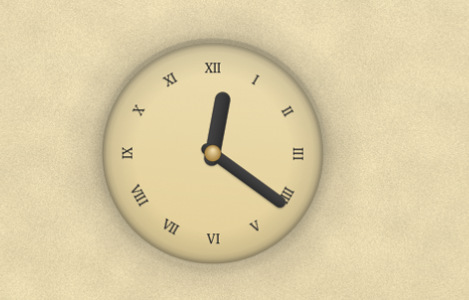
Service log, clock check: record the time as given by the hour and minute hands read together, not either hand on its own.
12:21
